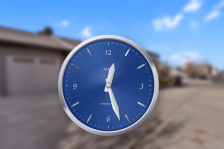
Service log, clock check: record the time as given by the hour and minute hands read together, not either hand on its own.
12:27
